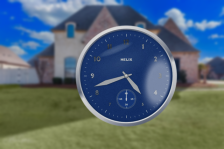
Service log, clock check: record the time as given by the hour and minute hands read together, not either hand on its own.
4:42
